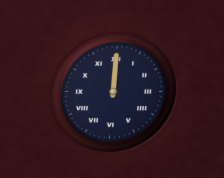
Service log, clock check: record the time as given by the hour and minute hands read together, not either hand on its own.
12:00
